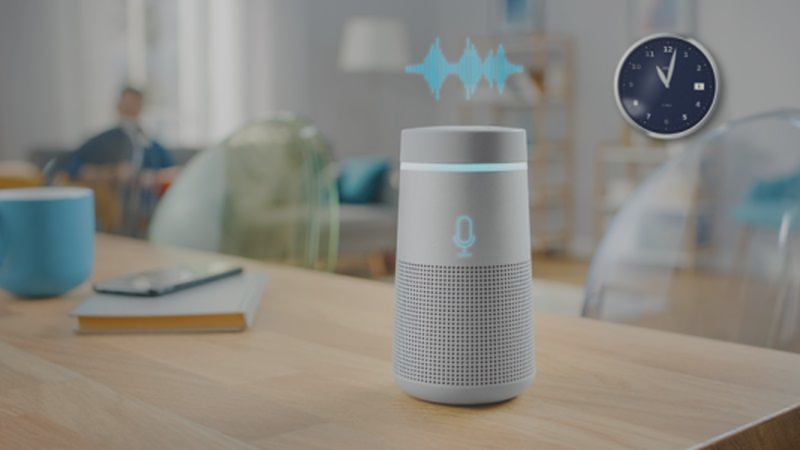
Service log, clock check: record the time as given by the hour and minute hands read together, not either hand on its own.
11:02
